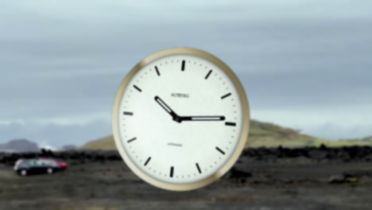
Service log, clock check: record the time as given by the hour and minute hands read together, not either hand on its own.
10:14
